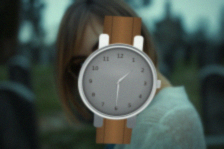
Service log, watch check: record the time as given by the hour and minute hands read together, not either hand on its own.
1:30
